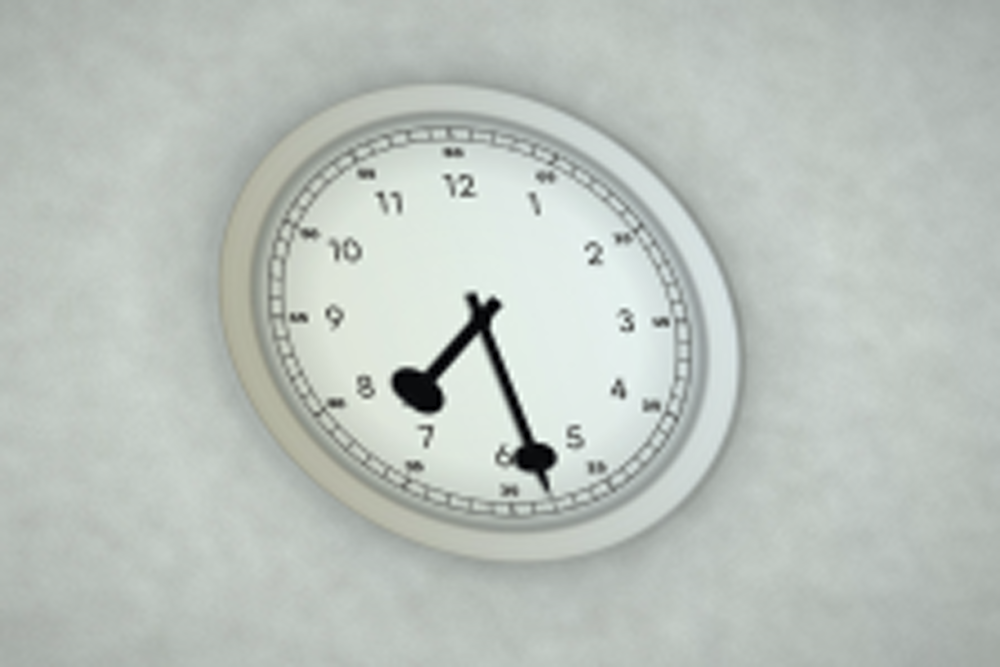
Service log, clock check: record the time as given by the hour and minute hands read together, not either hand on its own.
7:28
